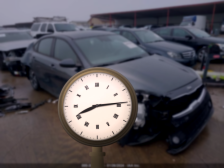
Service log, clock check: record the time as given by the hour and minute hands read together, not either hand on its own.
8:14
